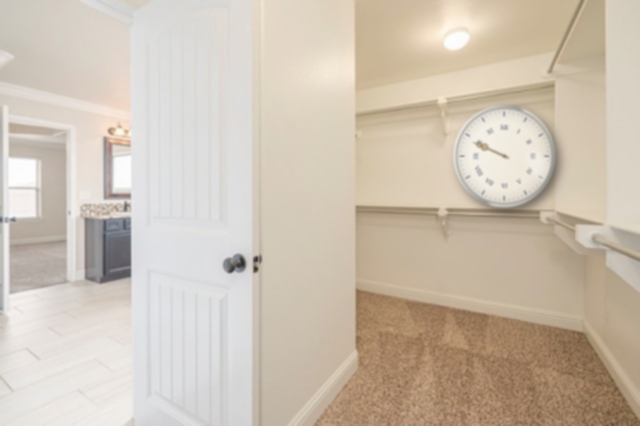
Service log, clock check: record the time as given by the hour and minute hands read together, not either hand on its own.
9:49
